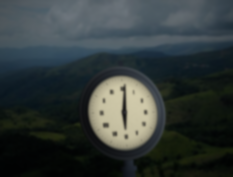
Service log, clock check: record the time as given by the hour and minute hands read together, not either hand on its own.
6:01
